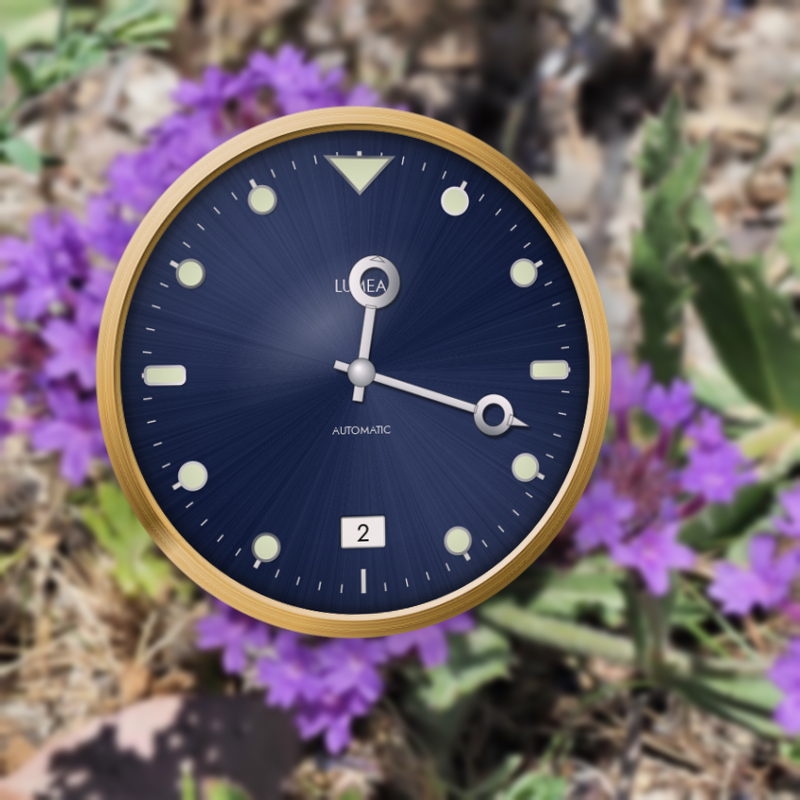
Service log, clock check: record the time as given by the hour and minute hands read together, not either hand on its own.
12:18
